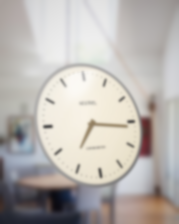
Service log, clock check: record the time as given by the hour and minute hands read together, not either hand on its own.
7:16
